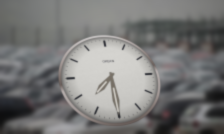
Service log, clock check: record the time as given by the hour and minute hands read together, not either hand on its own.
7:30
